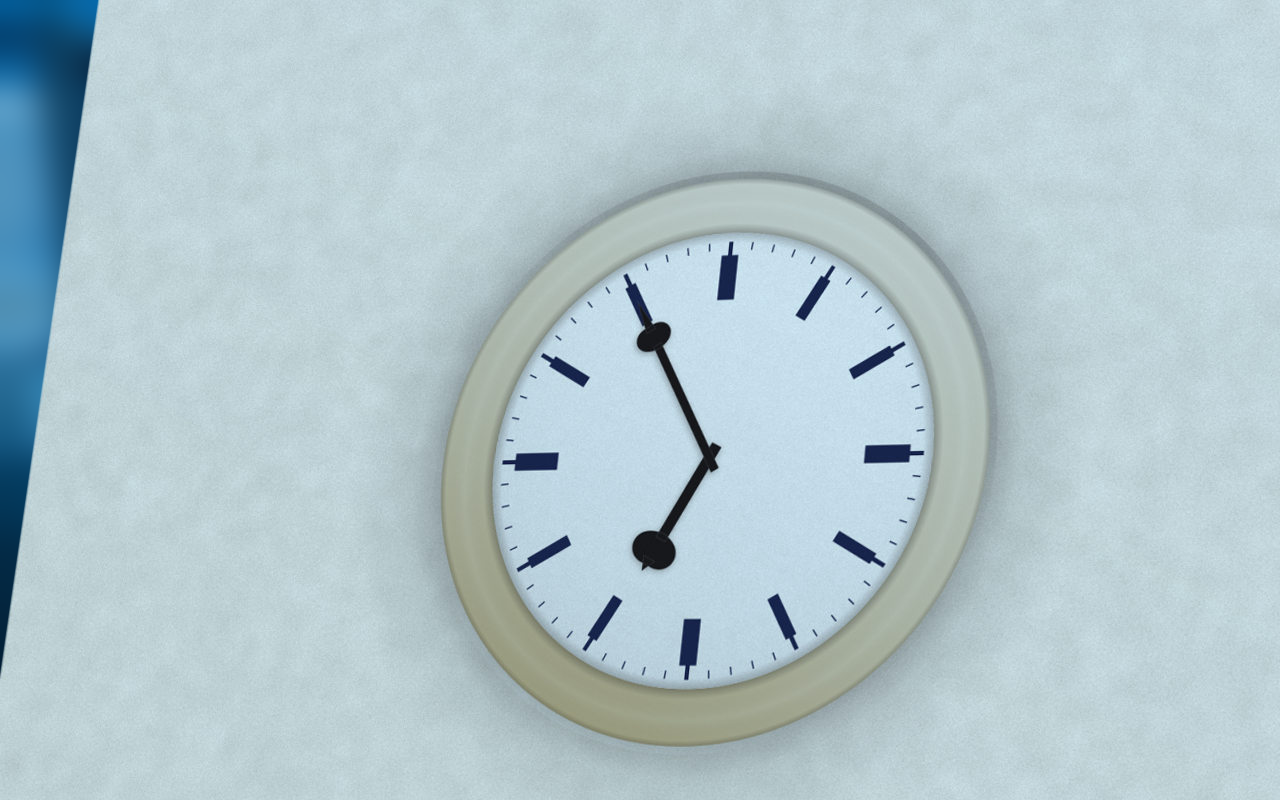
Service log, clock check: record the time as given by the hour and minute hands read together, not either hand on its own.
6:55
